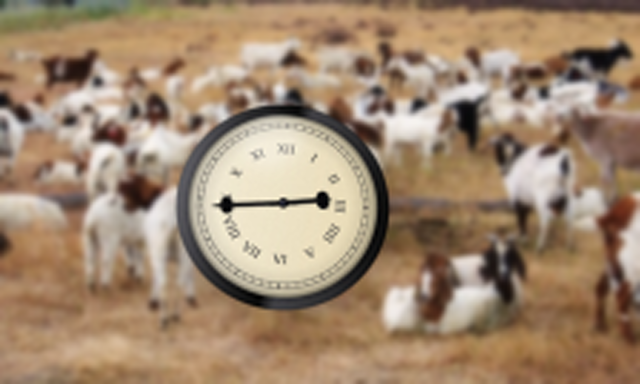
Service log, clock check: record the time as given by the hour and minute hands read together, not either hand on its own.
2:44
